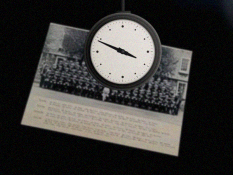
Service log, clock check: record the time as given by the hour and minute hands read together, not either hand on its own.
3:49
